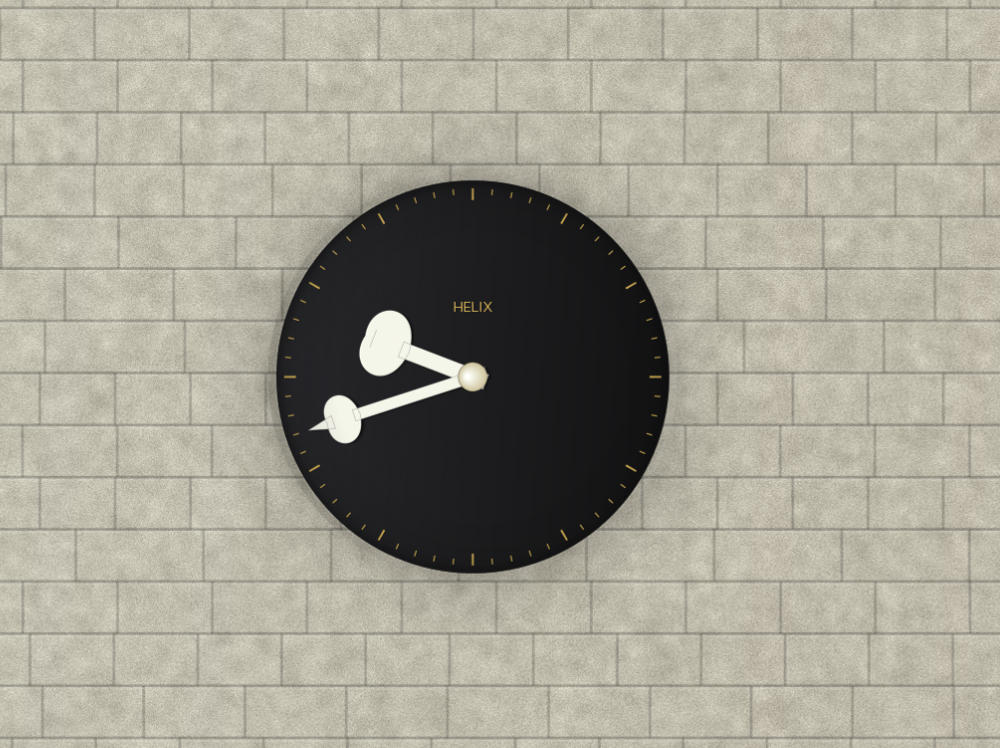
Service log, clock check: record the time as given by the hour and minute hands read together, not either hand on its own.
9:42
